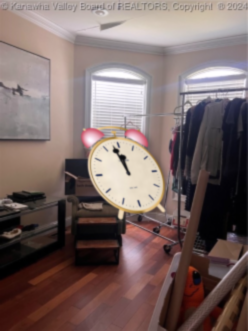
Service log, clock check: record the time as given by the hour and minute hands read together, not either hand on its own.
11:58
